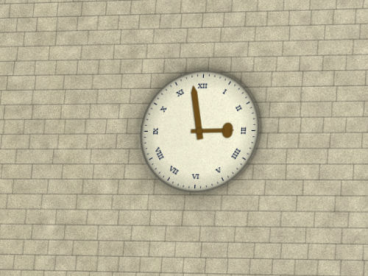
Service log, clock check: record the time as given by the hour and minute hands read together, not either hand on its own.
2:58
